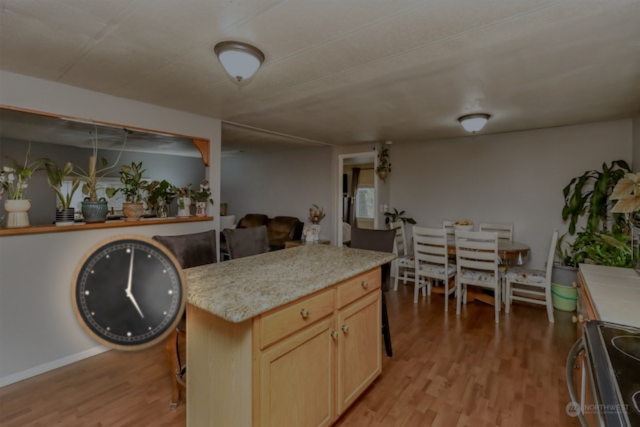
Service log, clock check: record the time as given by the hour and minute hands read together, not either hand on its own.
5:01
